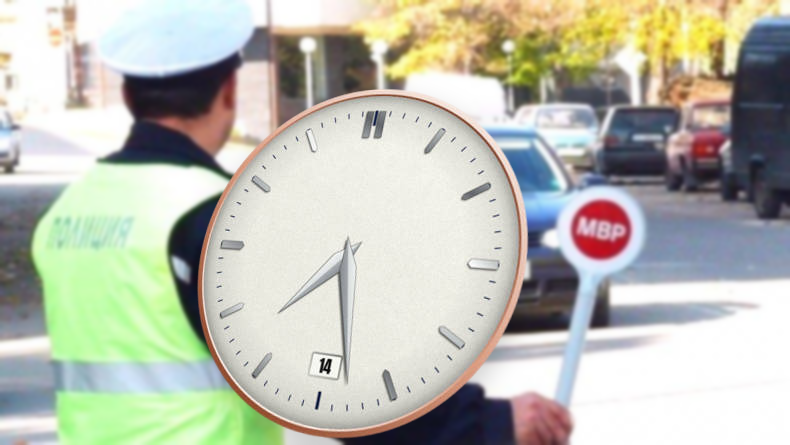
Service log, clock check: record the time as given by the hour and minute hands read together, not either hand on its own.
7:28
